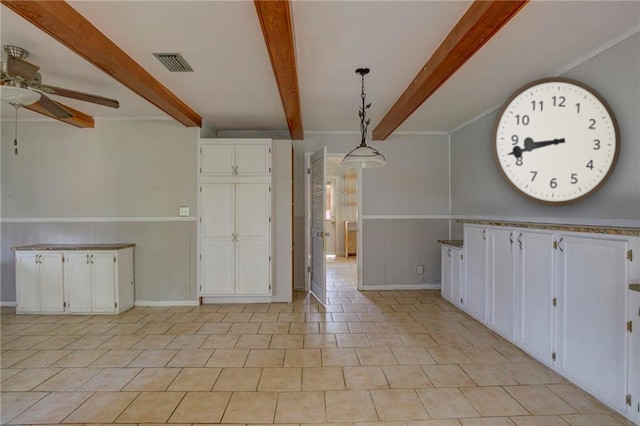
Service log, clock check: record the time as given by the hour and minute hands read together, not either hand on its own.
8:42
